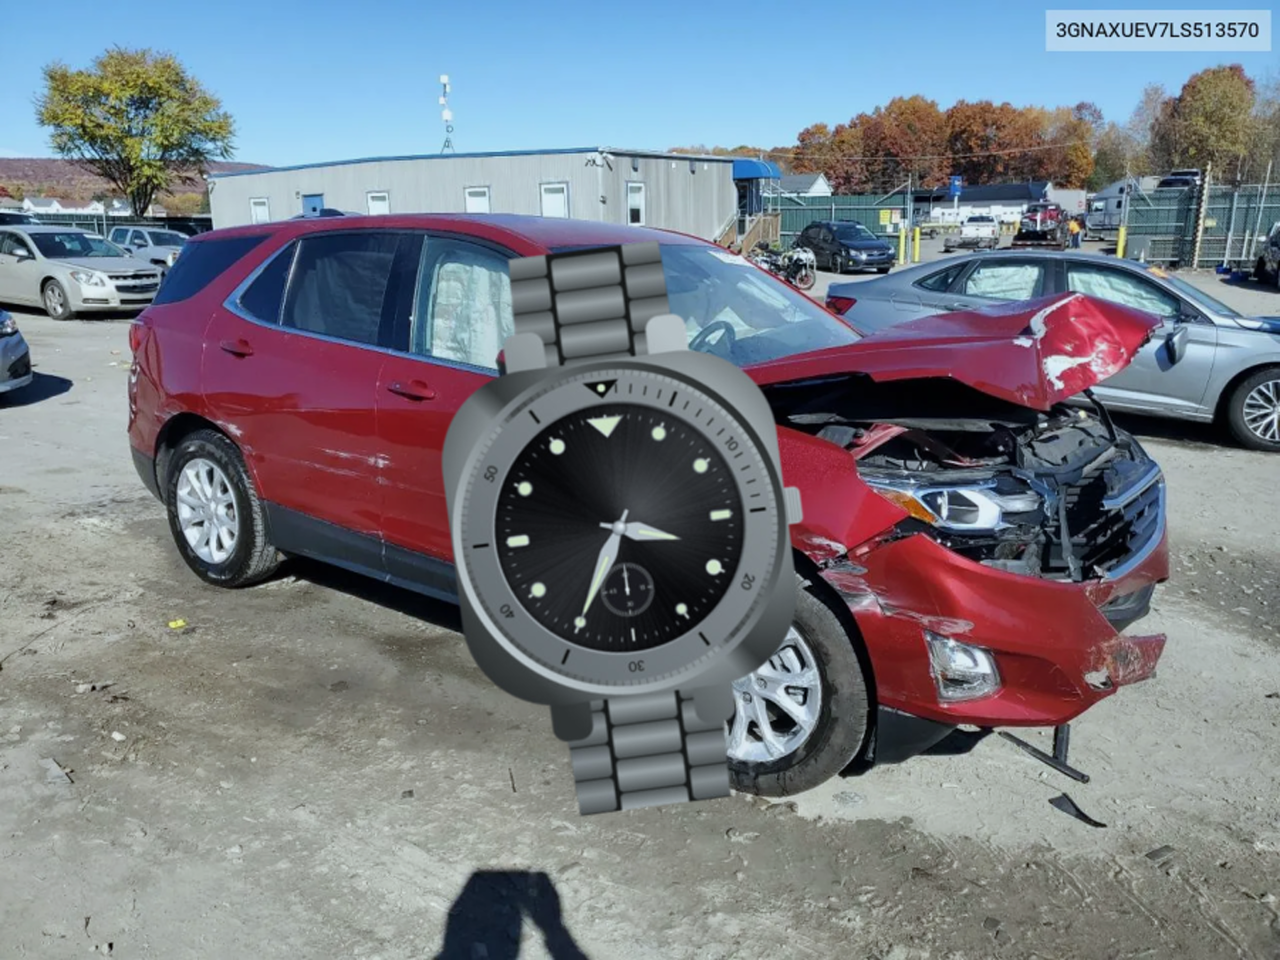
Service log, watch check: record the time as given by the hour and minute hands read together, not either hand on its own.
3:35
